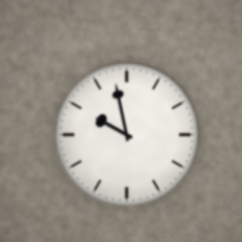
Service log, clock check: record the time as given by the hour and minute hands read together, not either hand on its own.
9:58
